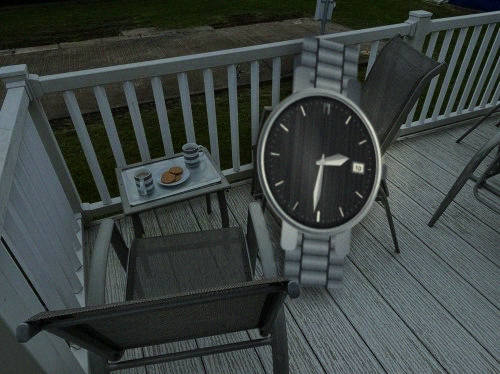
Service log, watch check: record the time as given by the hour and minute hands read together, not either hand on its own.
2:31
